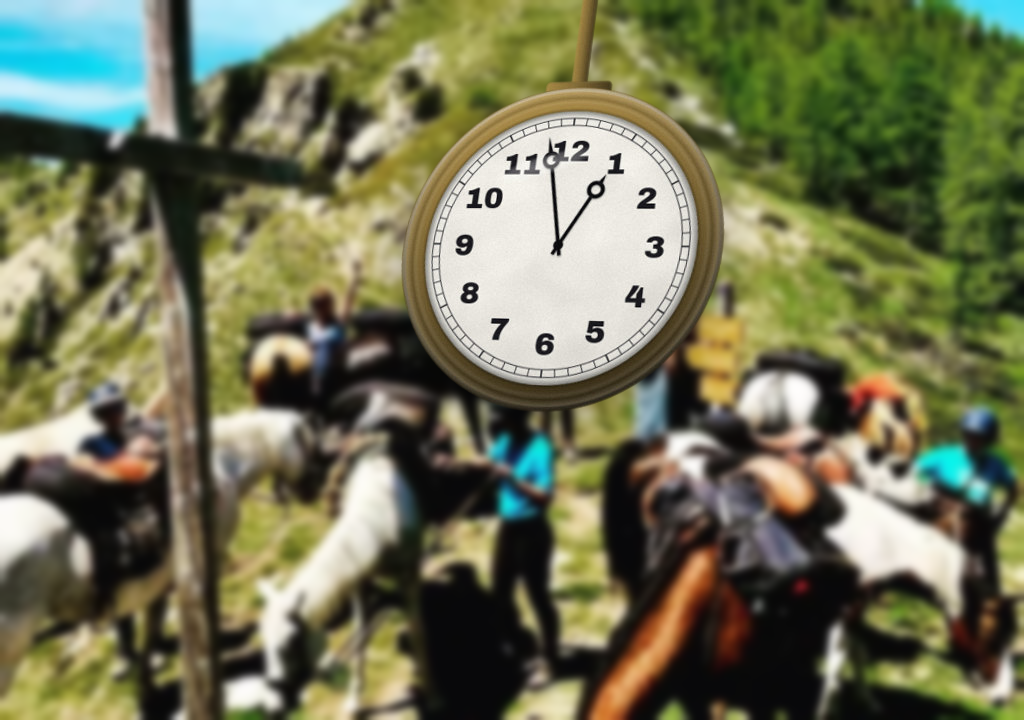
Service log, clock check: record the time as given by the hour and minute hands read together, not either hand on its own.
12:58
